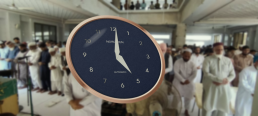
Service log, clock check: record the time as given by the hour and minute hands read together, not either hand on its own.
5:01
